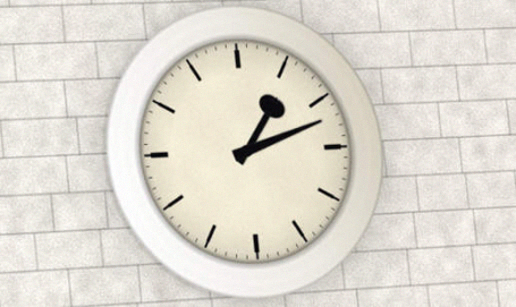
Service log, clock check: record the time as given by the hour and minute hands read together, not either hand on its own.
1:12
